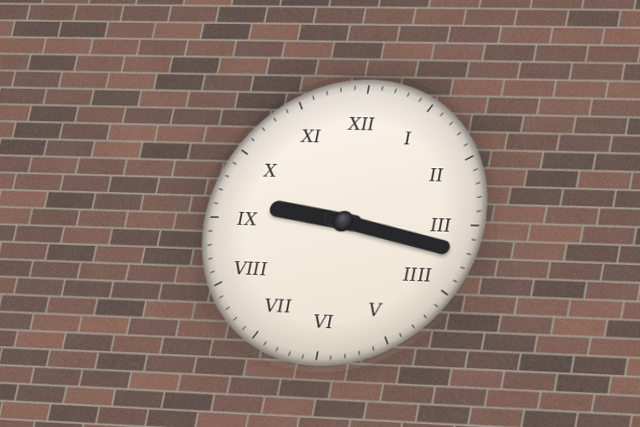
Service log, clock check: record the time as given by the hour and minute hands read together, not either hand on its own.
9:17
